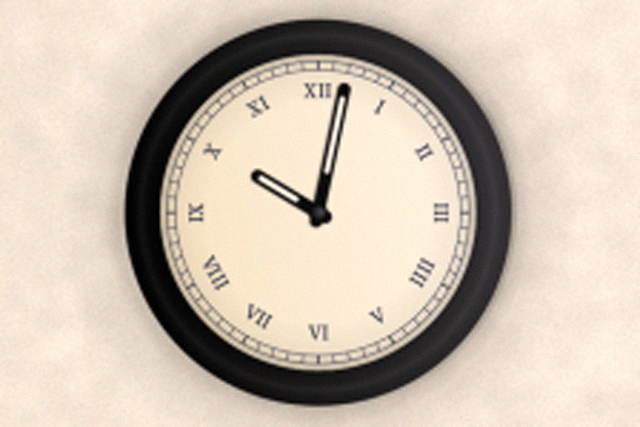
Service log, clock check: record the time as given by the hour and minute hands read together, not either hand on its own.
10:02
